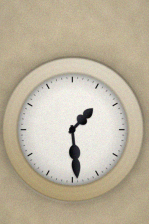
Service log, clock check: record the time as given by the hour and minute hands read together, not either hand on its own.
1:29
